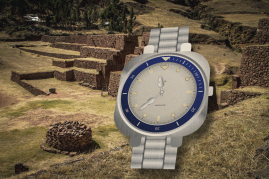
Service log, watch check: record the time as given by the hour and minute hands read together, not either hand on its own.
11:38
